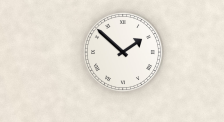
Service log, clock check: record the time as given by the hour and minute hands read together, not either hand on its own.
1:52
